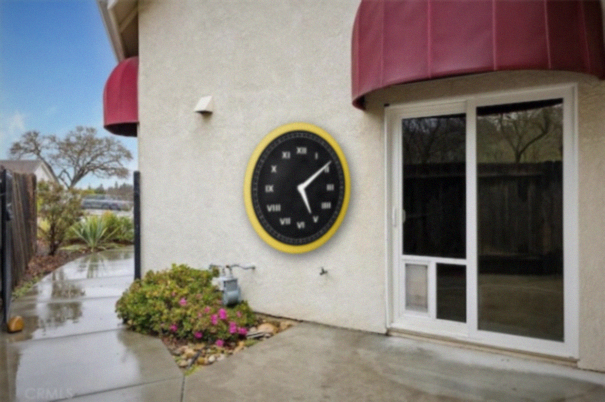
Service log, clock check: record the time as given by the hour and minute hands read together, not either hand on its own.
5:09
